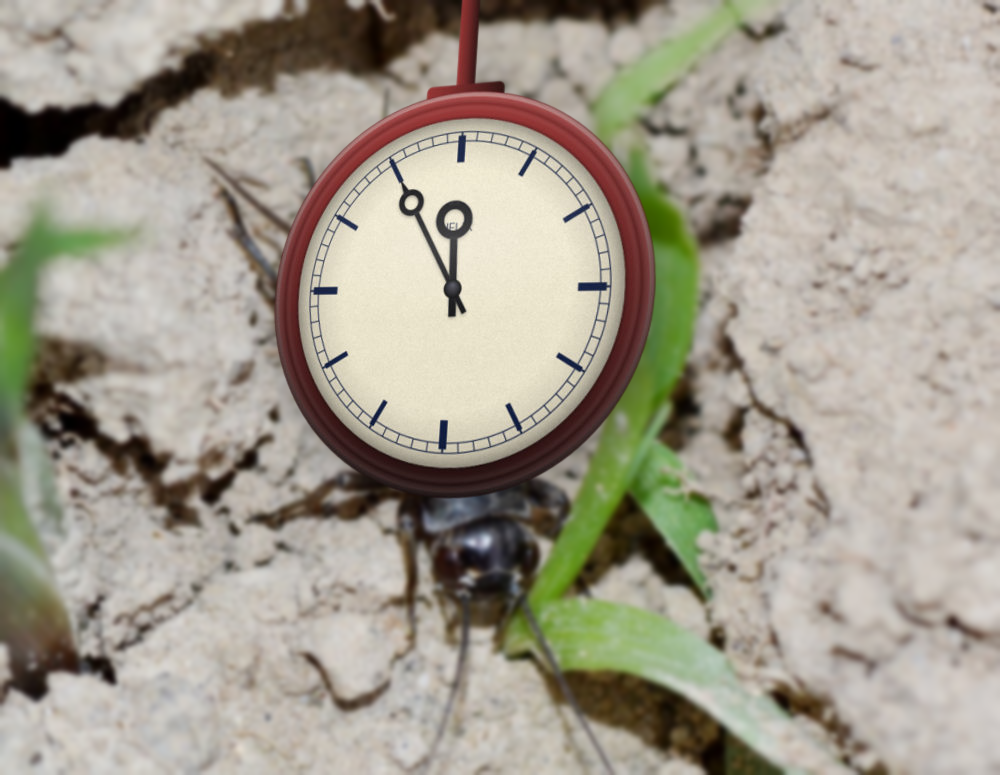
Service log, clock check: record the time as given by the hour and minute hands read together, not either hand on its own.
11:55
